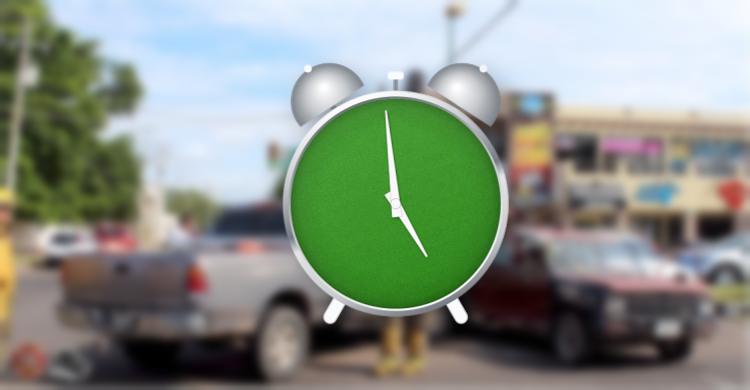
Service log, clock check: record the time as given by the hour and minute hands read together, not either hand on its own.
4:59
